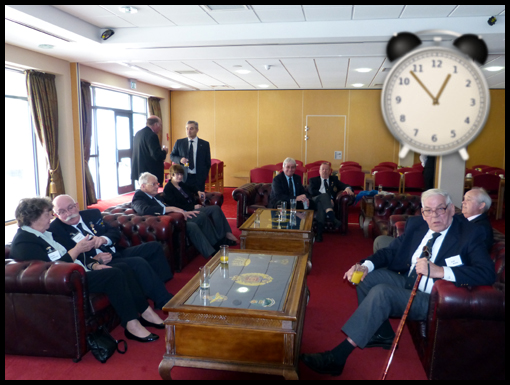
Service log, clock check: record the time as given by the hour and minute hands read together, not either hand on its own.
12:53
